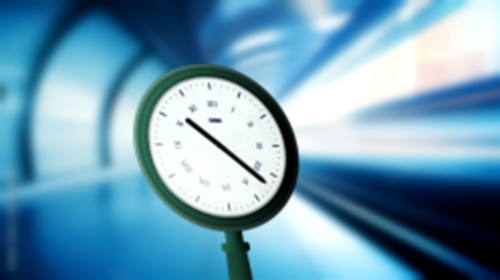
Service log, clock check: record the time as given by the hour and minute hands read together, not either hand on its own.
10:22
